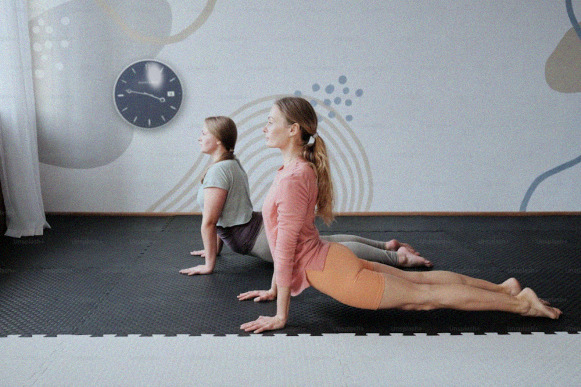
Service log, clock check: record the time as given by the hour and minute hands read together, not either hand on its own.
3:47
